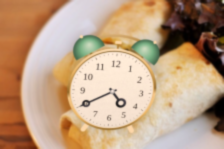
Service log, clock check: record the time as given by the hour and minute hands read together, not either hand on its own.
4:40
